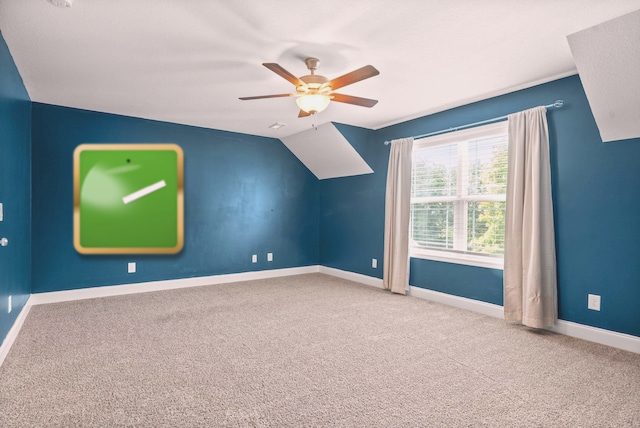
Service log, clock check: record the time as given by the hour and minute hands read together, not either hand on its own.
2:11
